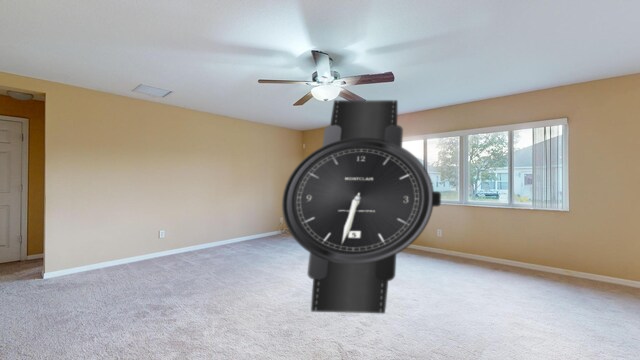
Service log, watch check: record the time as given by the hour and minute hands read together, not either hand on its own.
6:32
